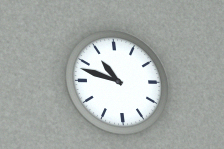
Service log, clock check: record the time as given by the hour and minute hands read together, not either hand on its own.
10:48
